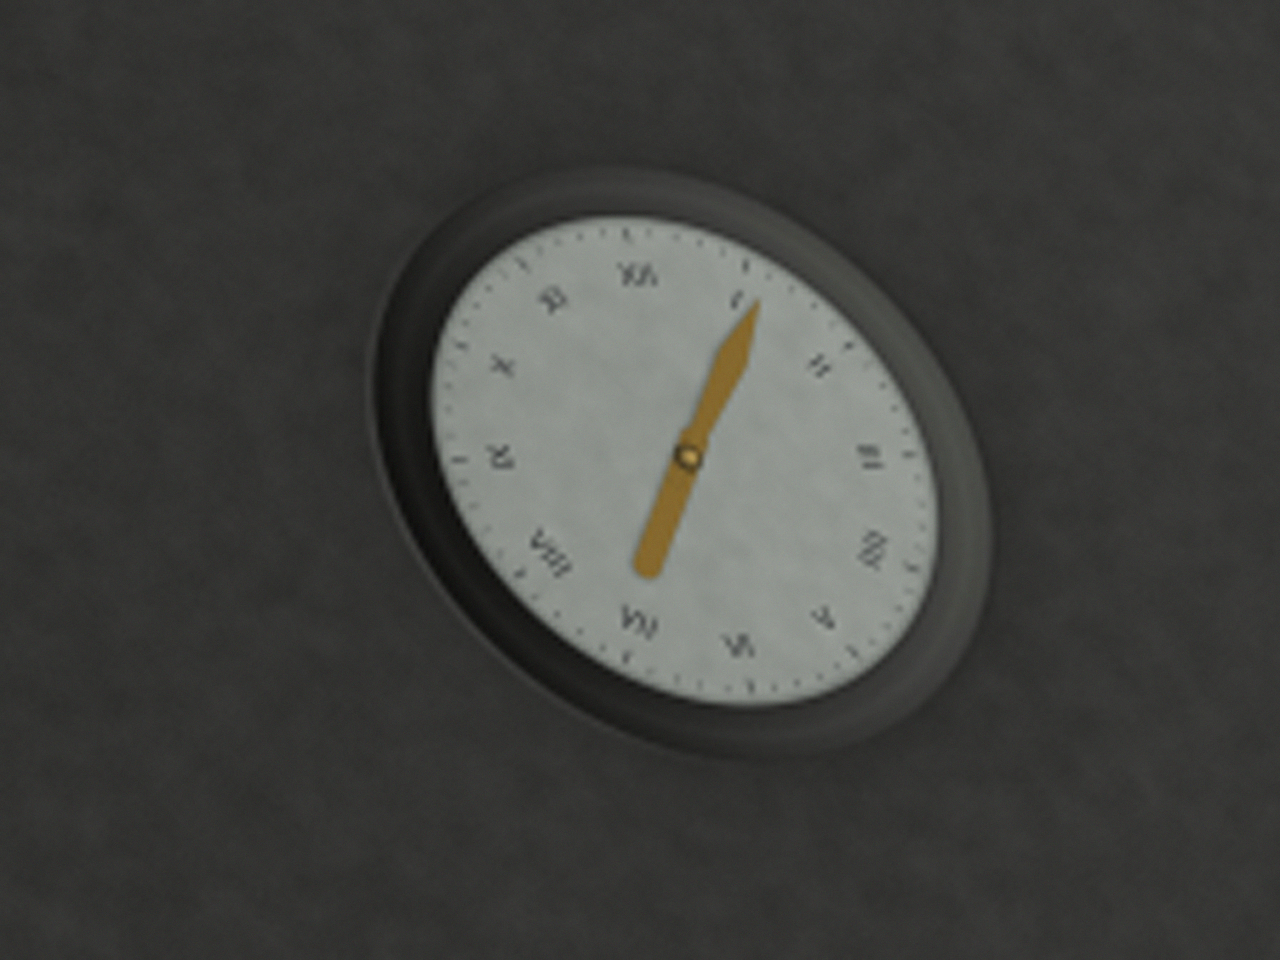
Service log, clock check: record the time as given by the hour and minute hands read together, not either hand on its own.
7:06
